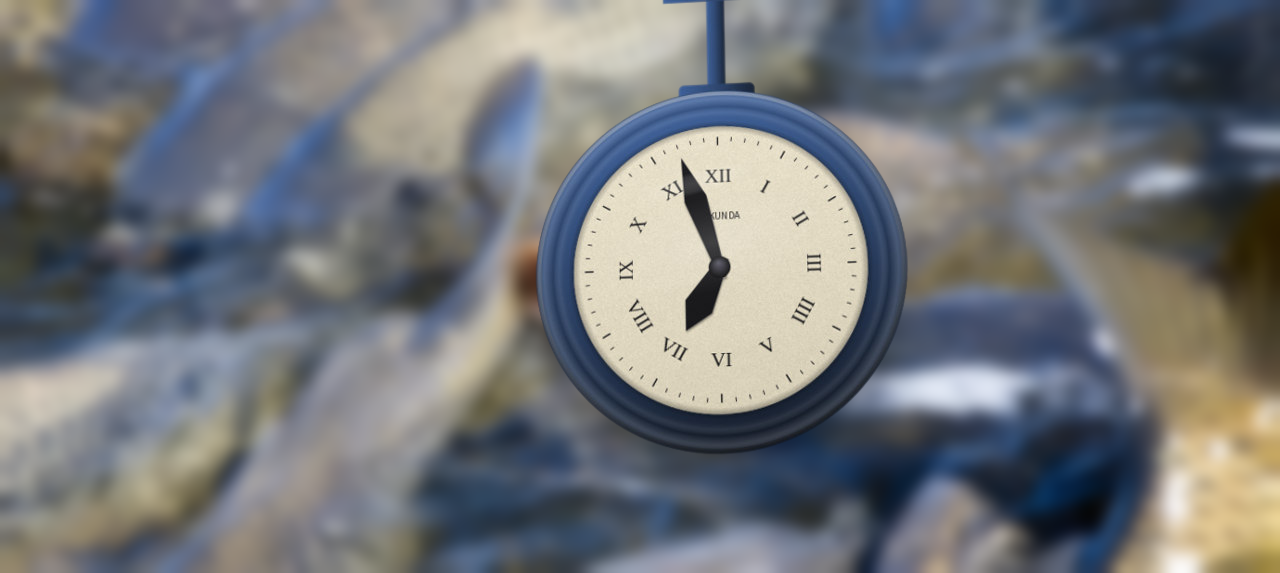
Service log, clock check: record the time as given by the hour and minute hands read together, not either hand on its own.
6:57
